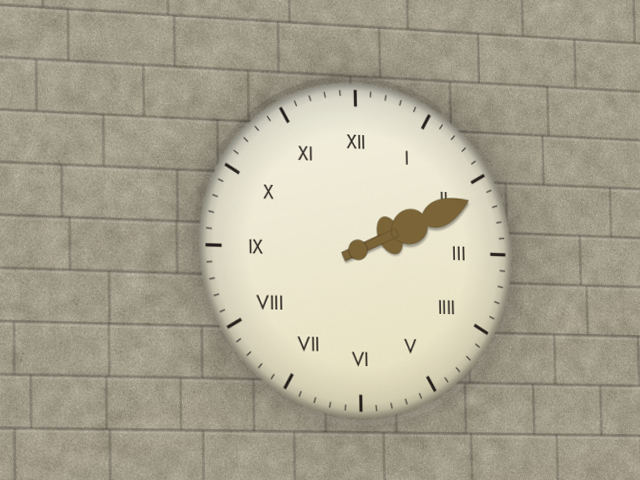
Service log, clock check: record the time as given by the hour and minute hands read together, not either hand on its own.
2:11
